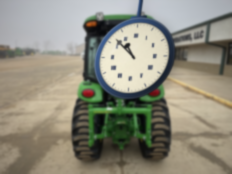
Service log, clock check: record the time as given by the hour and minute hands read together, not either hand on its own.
10:52
